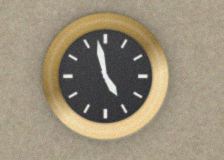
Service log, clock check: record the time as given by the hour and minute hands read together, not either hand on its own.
4:58
